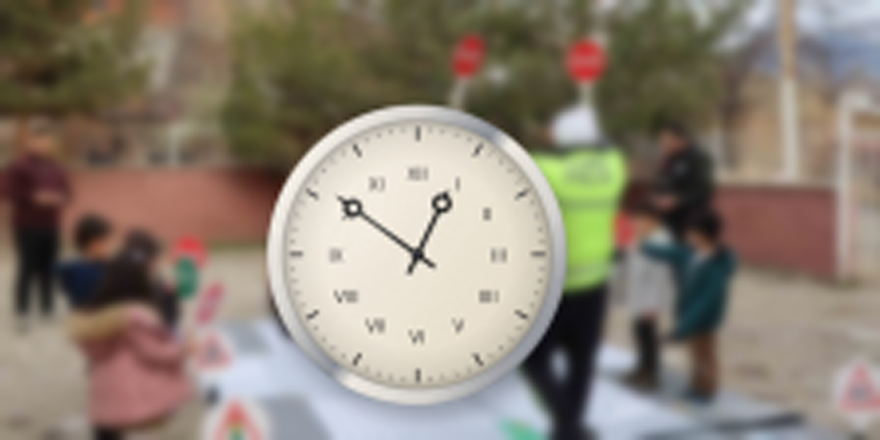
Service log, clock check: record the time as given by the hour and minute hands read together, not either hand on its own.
12:51
